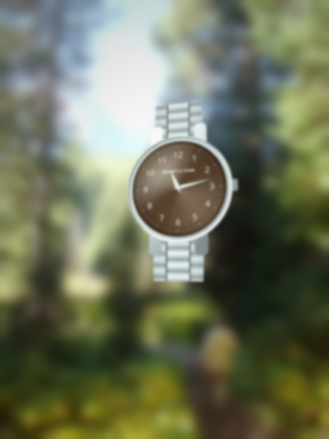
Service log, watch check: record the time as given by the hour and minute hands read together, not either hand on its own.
11:13
